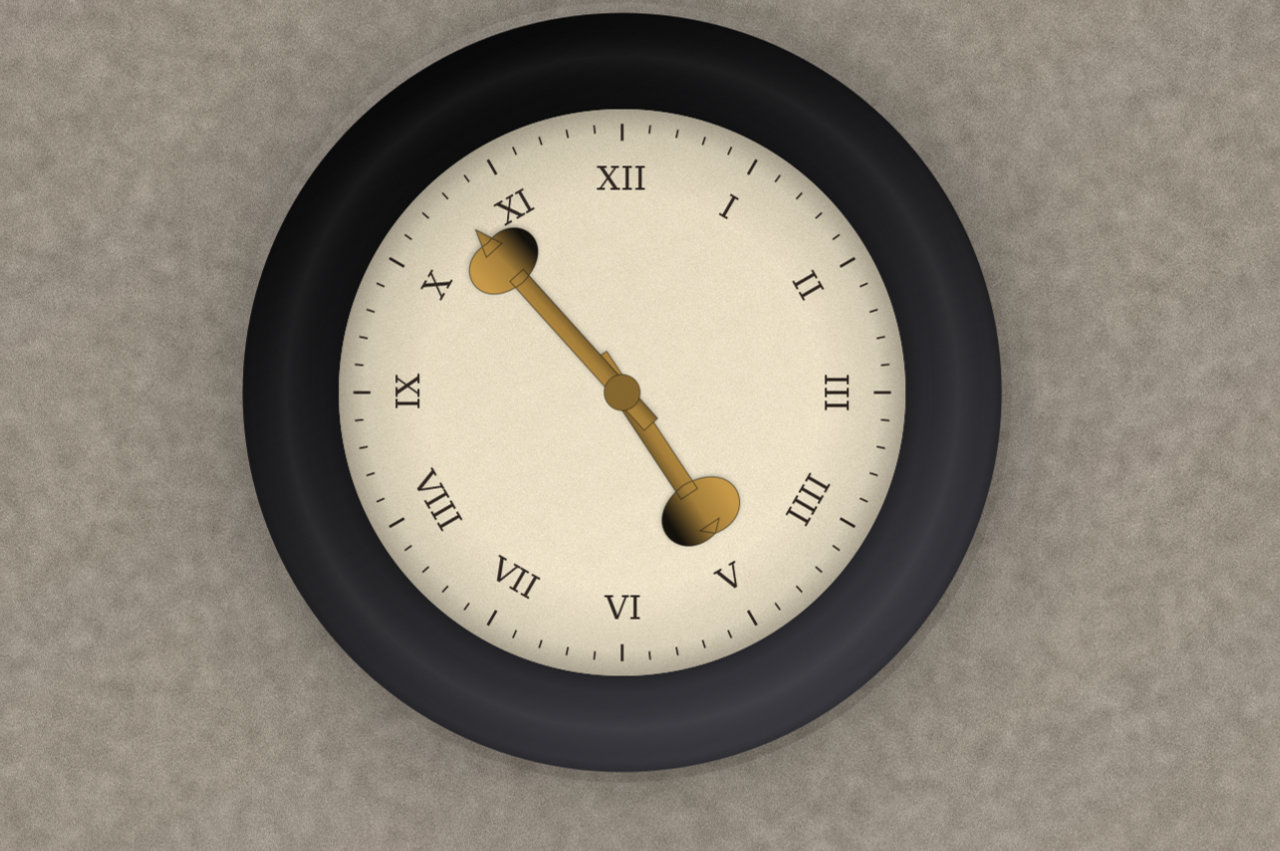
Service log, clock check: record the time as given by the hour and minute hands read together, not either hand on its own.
4:53
